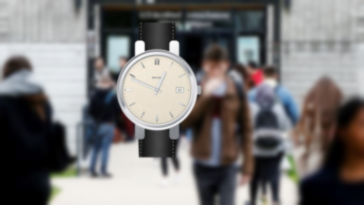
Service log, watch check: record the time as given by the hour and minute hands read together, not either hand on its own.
12:49
